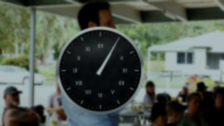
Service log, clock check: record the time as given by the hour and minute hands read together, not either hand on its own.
1:05
